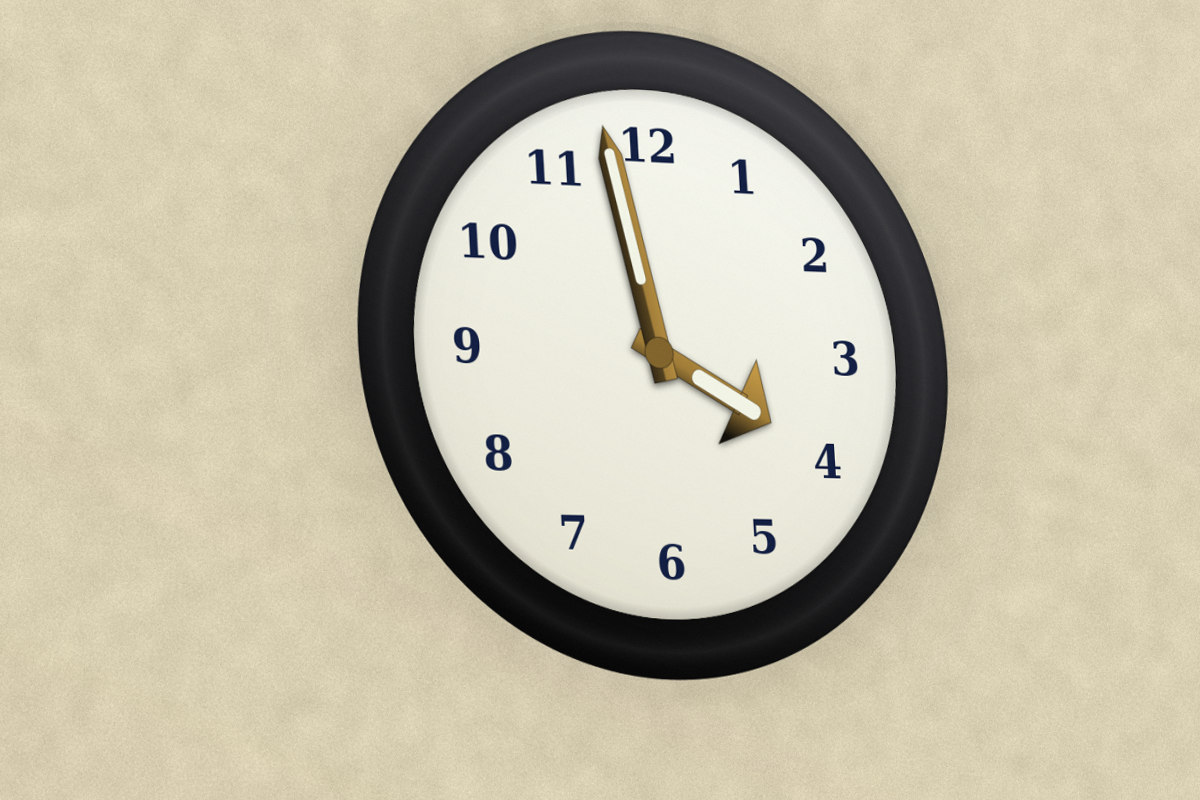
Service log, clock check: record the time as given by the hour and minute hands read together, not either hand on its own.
3:58
